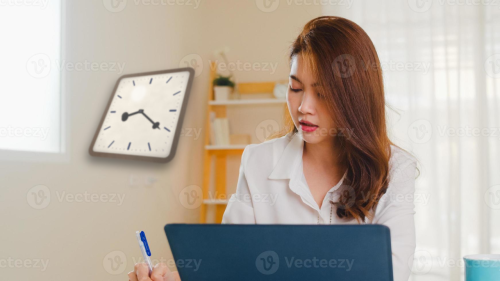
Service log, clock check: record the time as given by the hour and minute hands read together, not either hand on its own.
8:21
